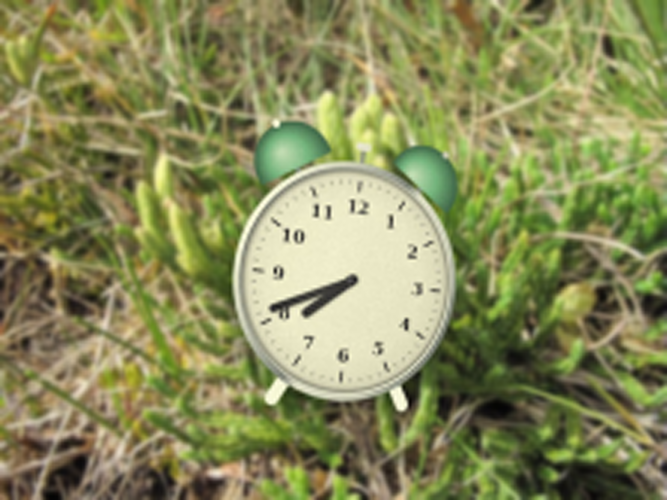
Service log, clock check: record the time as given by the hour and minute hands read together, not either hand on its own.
7:41
